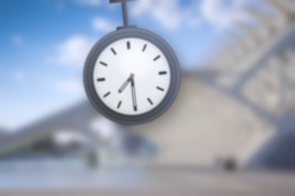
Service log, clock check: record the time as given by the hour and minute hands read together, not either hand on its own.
7:30
